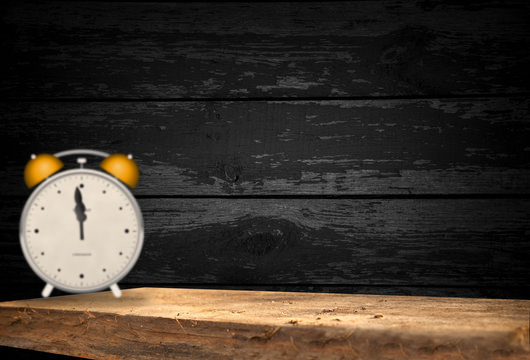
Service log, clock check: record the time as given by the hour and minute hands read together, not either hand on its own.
11:59
